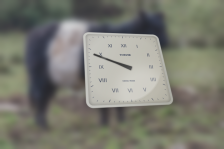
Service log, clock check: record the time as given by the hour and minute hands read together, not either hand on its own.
9:49
